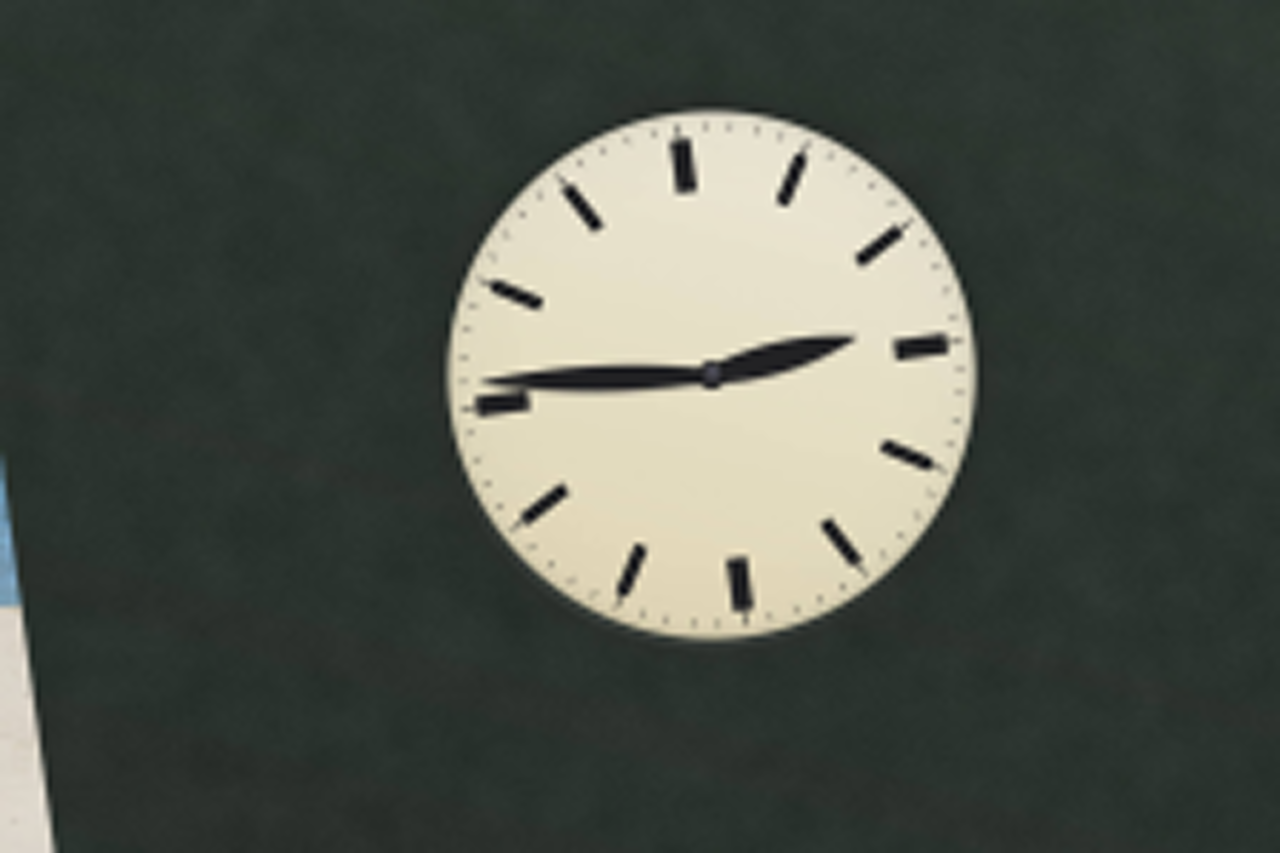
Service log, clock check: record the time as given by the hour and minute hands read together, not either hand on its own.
2:46
